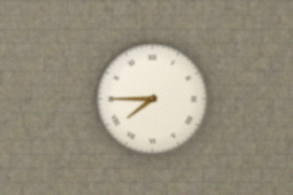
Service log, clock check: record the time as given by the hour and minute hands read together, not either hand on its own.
7:45
